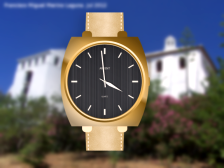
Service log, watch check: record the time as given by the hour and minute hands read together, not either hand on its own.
3:59
